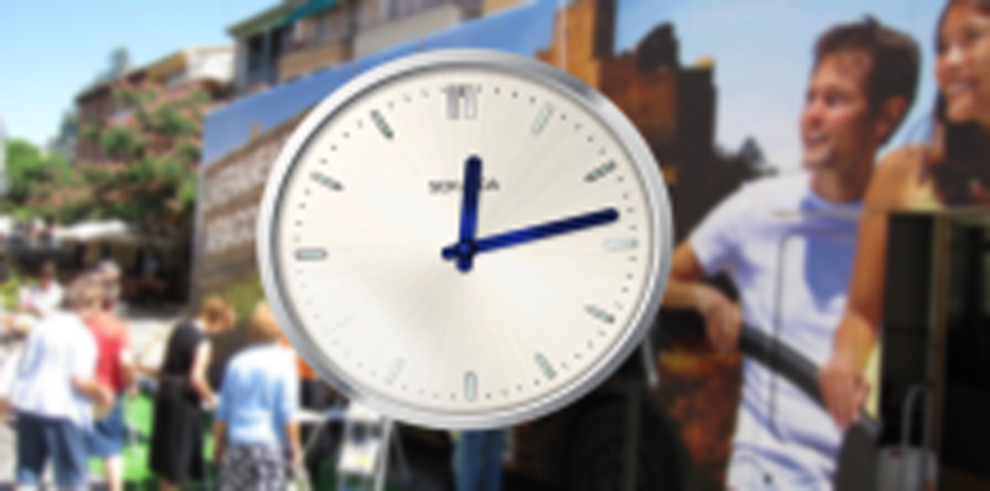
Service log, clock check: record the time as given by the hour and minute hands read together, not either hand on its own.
12:13
